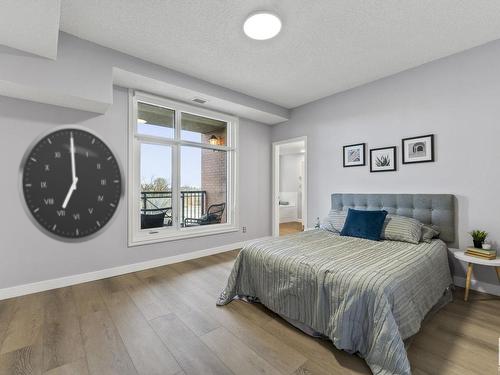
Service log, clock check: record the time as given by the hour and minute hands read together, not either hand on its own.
7:00
